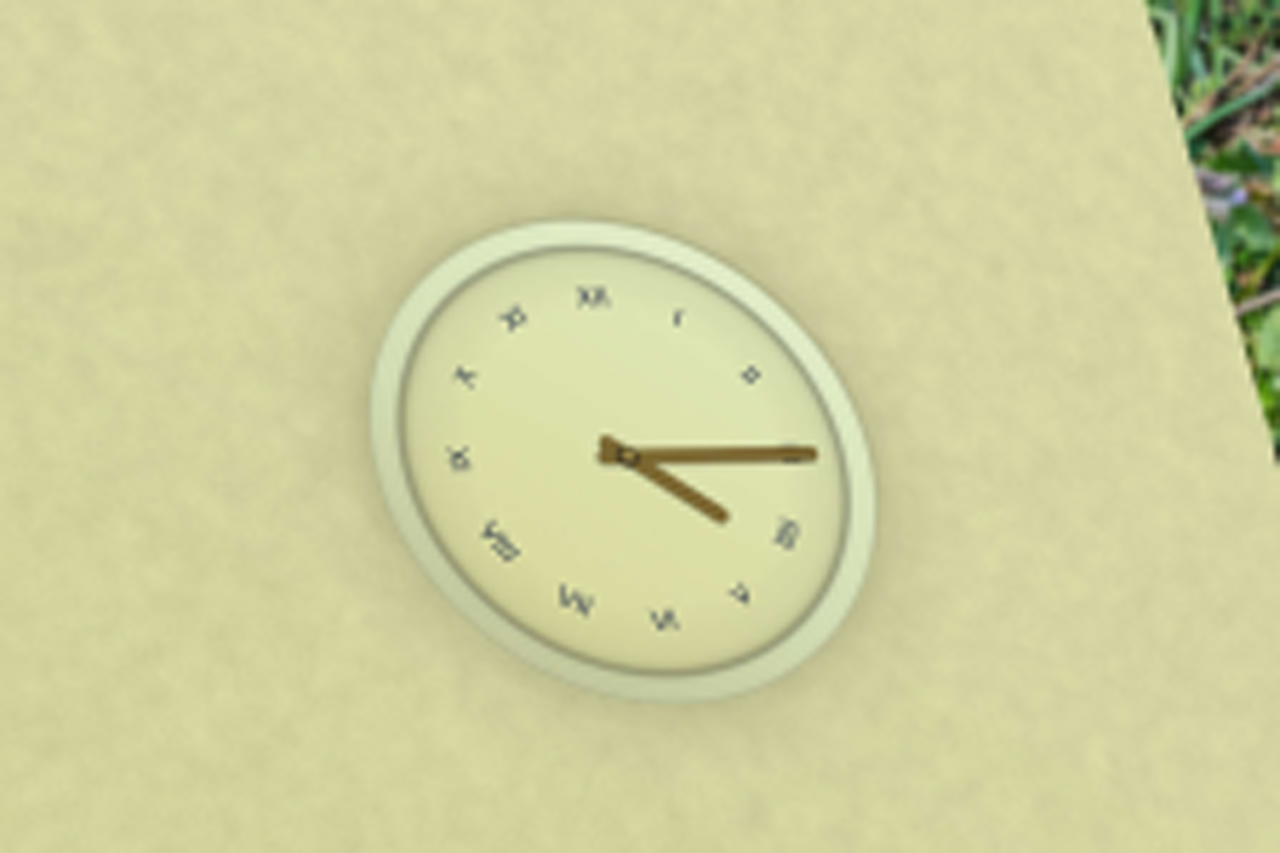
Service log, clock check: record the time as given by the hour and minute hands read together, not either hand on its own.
4:15
